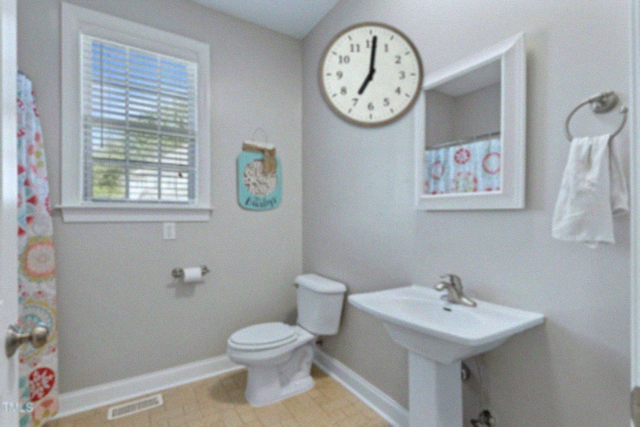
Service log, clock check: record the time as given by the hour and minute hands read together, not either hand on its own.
7:01
